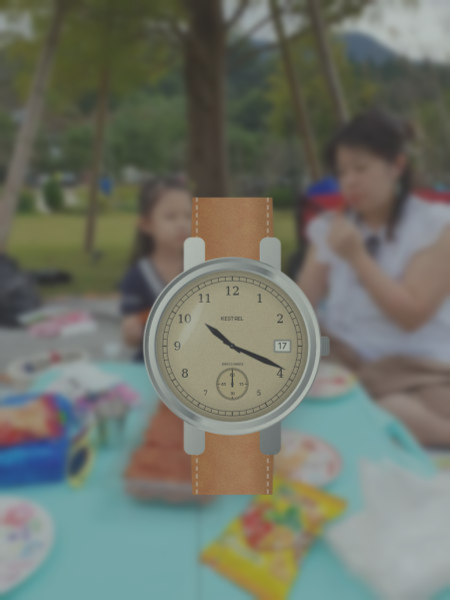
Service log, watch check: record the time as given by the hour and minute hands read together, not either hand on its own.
10:19
